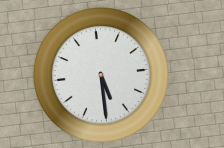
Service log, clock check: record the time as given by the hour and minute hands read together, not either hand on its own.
5:30
